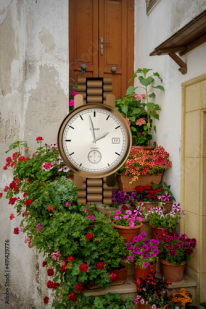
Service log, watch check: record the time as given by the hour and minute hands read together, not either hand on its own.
1:58
